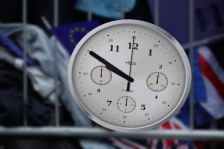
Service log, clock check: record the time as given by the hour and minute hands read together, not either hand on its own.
9:50
